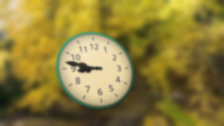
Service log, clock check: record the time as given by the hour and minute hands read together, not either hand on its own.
8:47
